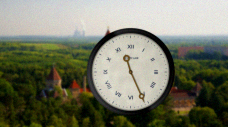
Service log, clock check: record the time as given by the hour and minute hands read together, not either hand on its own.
11:26
